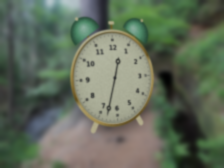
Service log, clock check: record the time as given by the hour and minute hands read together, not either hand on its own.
12:33
